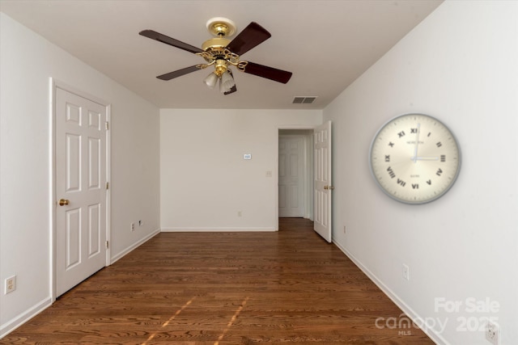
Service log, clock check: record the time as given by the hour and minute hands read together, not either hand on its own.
3:01
